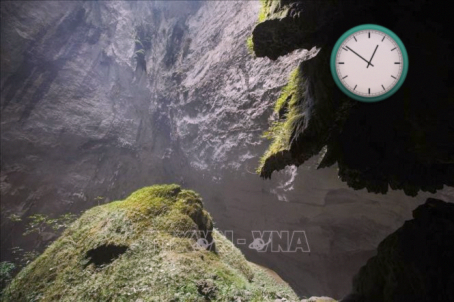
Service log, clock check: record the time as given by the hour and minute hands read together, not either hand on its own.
12:51
